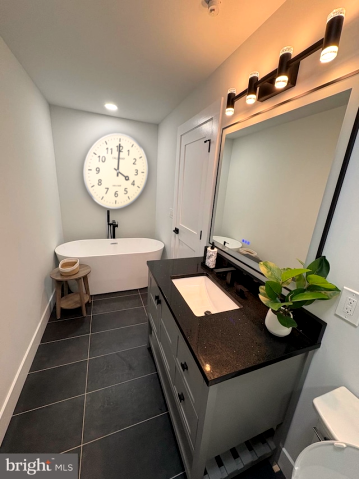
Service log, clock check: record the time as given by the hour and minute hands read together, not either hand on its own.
4:00
